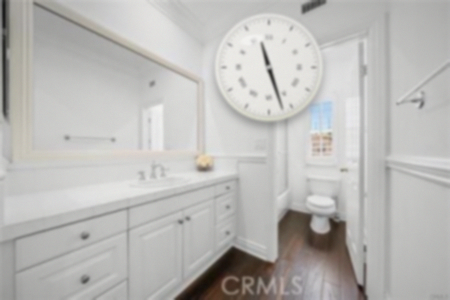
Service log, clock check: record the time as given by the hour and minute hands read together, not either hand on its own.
11:27
